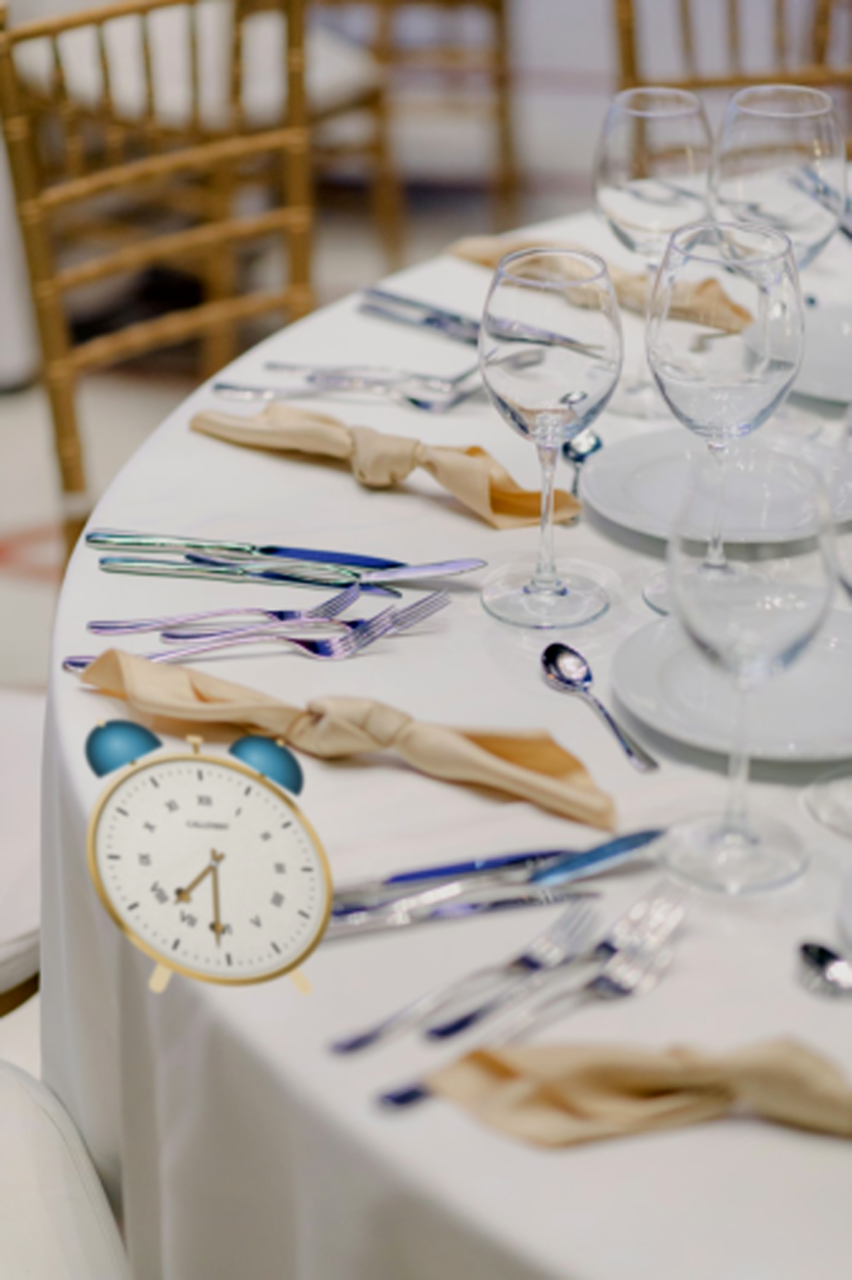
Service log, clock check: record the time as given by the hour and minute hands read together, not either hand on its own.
7:31
